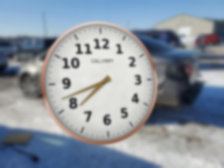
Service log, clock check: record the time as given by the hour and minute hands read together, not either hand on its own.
7:42
